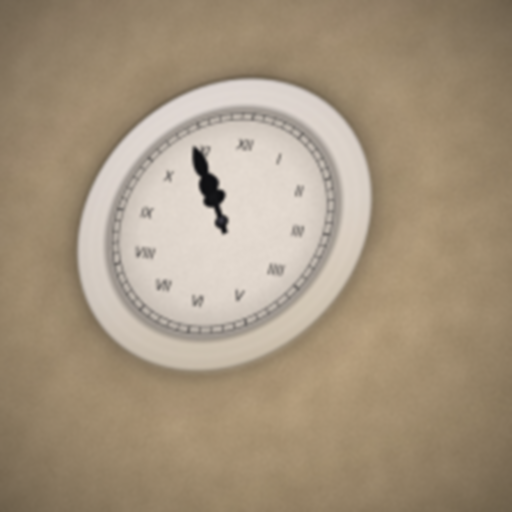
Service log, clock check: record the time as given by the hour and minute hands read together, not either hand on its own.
10:54
